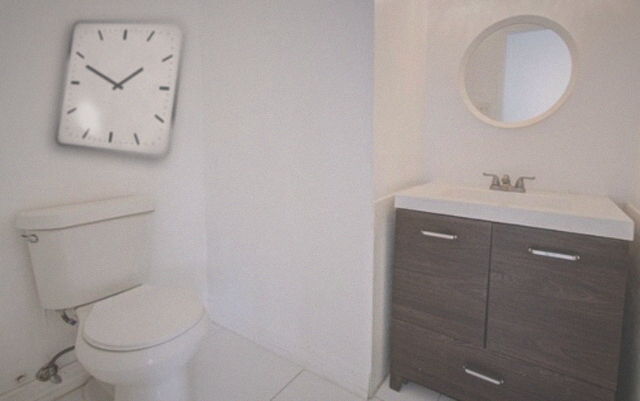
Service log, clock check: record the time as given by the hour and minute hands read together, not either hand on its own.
1:49
